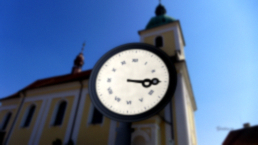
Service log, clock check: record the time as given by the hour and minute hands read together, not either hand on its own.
3:15
